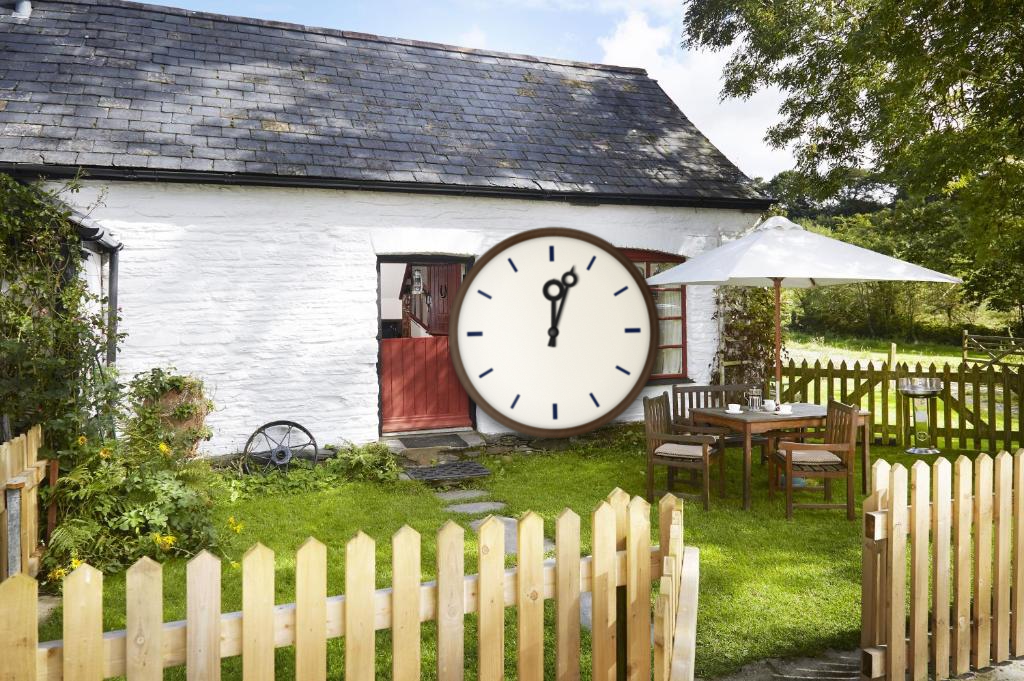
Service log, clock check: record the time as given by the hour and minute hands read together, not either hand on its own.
12:03
